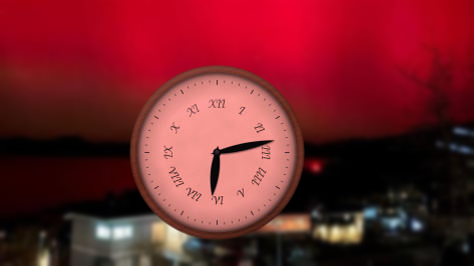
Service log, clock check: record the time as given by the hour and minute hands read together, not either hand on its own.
6:13
